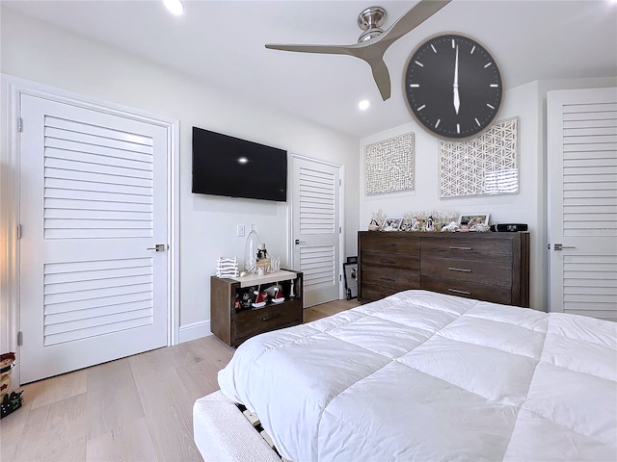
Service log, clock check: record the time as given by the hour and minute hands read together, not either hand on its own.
6:01
